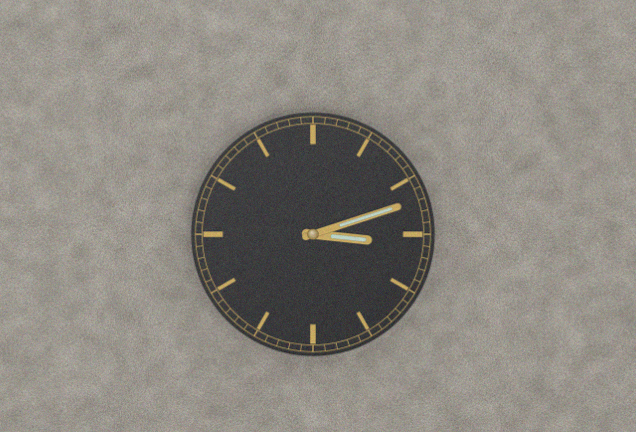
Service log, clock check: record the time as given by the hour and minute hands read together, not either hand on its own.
3:12
